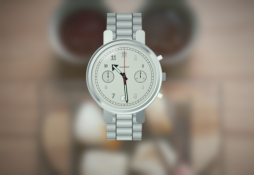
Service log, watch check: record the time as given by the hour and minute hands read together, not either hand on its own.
10:29
